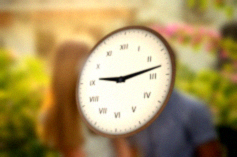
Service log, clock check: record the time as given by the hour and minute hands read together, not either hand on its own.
9:13
